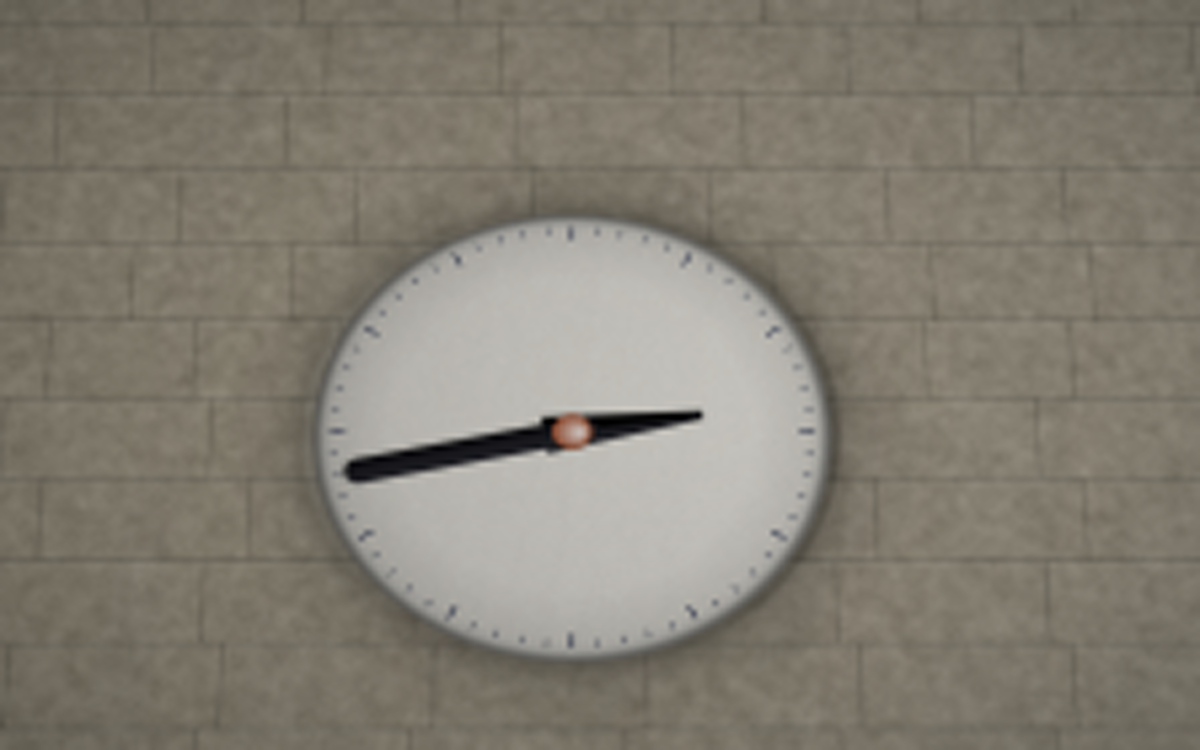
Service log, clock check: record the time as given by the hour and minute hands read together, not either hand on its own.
2:43
